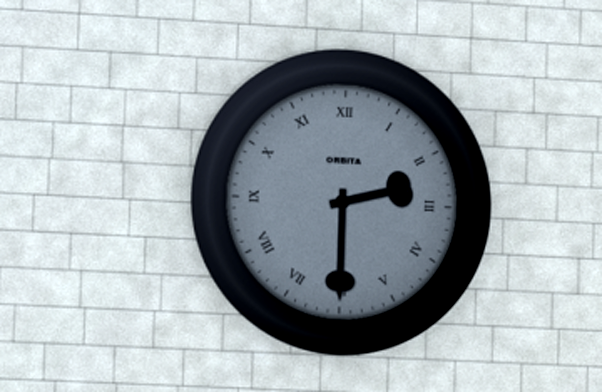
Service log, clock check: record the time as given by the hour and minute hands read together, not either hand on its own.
2:30
